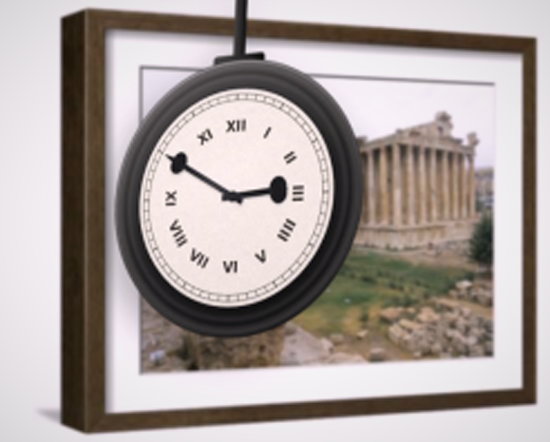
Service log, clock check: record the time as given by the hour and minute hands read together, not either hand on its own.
2:50
